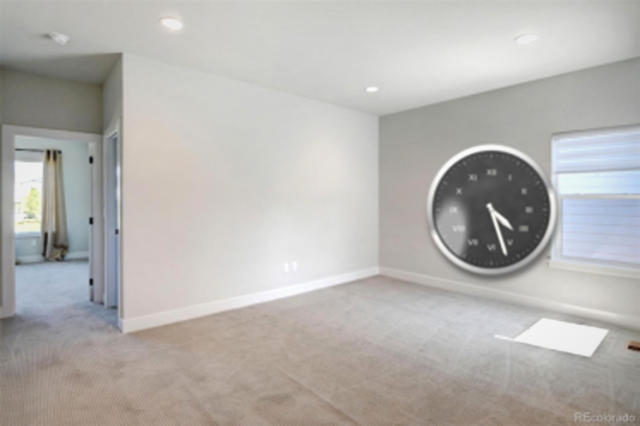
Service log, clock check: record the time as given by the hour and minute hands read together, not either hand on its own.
4:27
